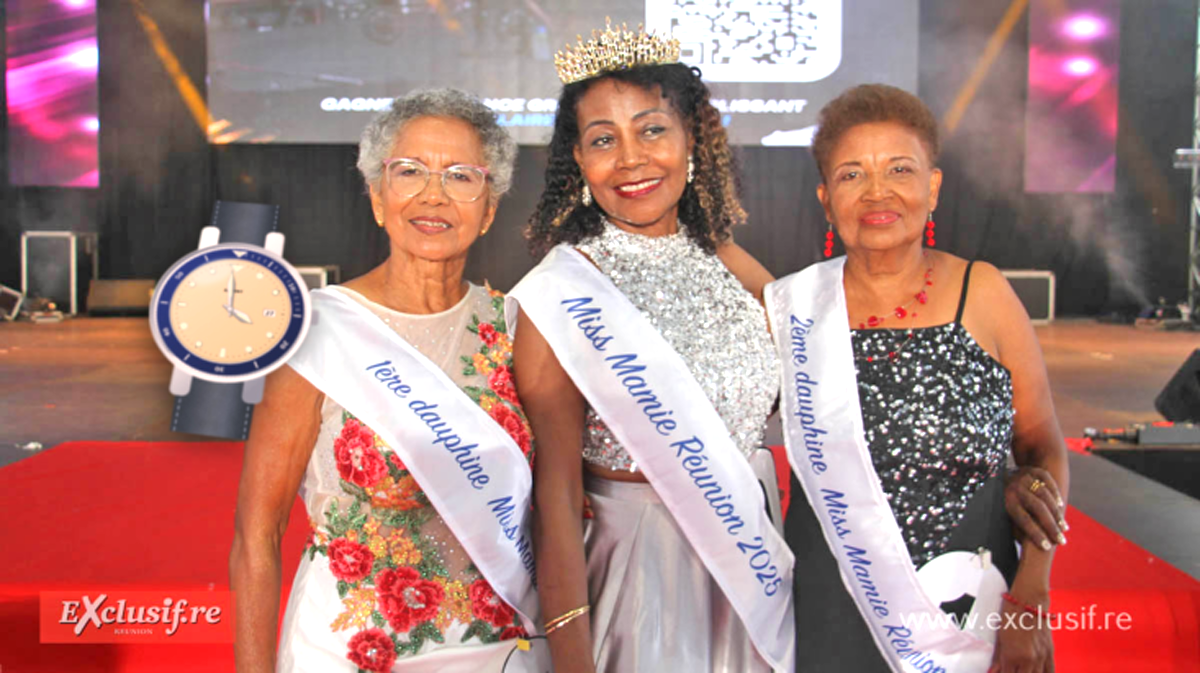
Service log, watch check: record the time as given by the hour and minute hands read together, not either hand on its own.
3:59
